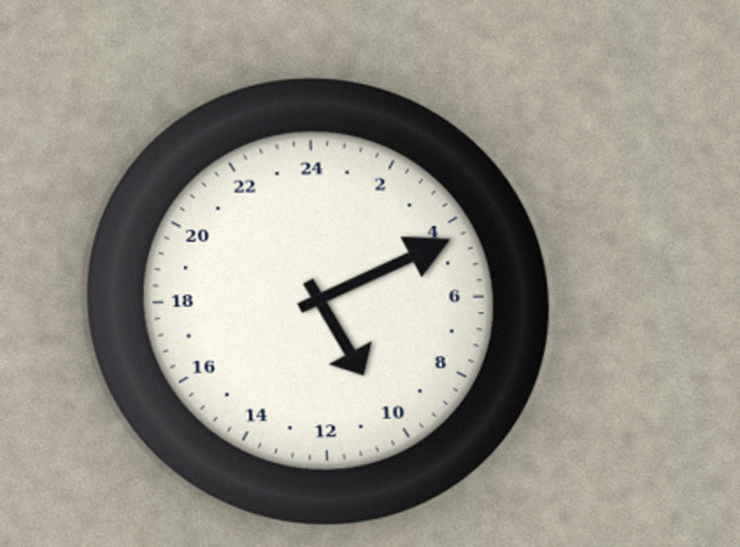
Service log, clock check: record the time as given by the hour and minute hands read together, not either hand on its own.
10:11
